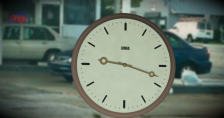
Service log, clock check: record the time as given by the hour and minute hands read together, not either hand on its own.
9:18
